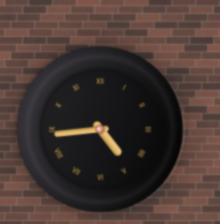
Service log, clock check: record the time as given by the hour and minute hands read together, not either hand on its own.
4:44
